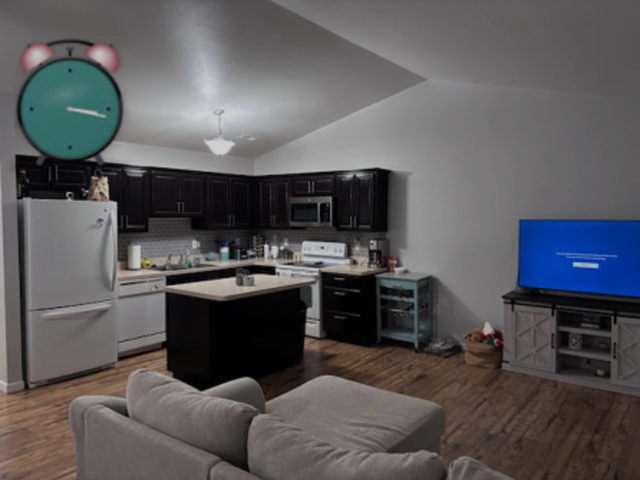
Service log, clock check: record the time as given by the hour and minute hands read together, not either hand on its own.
3:17
